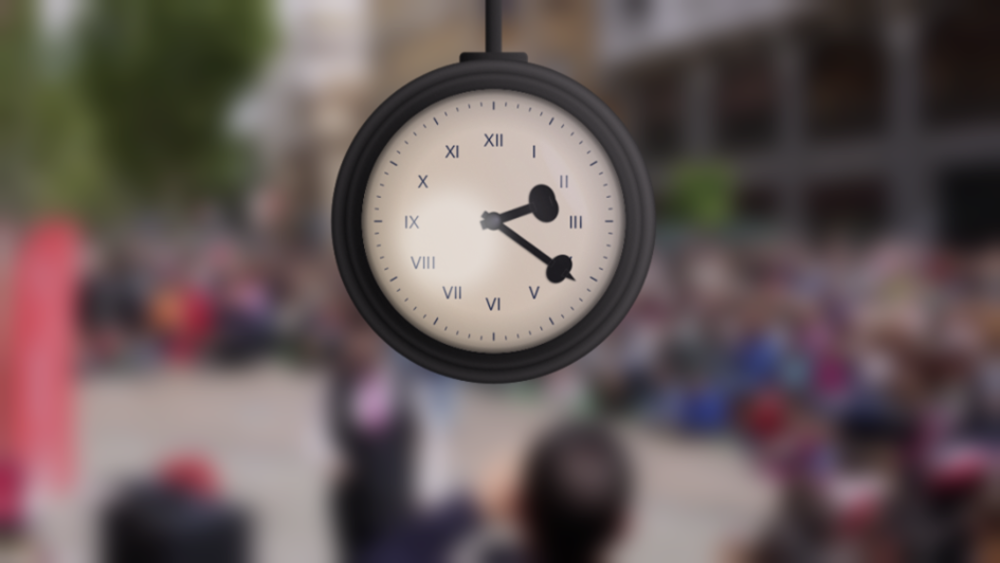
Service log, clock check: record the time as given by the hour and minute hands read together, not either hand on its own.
2:21
